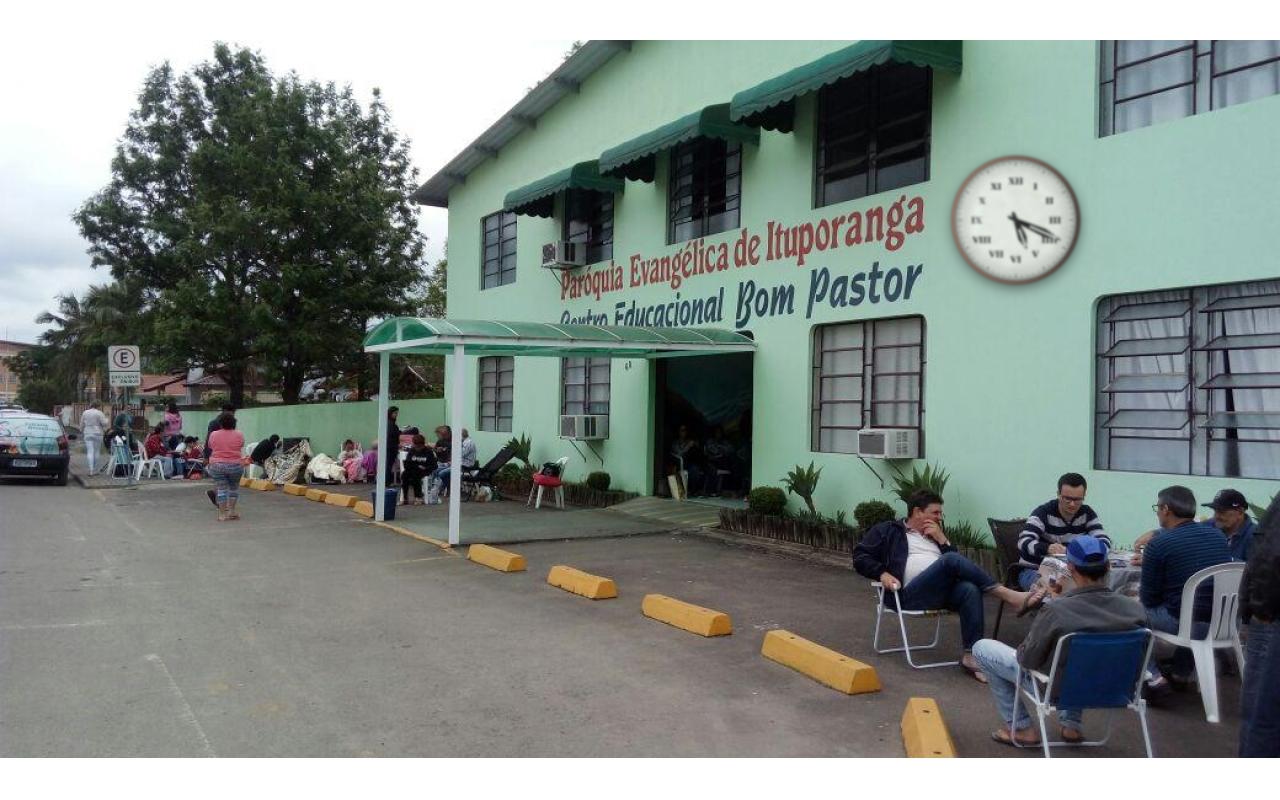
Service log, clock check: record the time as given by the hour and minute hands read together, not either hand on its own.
5:19
